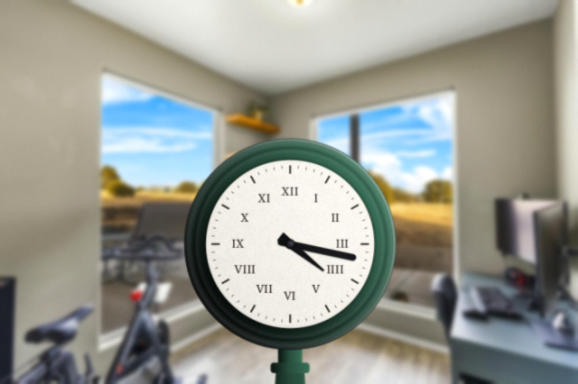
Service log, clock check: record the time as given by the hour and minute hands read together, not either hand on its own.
4:17
